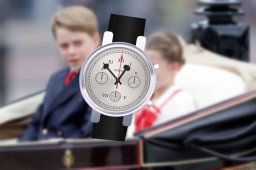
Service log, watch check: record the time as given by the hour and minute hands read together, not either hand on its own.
12:52
